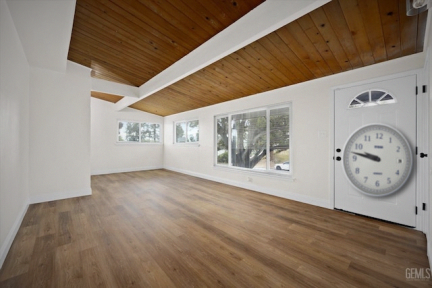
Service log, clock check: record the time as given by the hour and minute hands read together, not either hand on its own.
9:47
